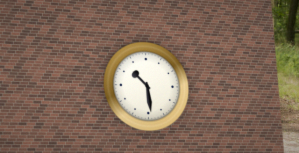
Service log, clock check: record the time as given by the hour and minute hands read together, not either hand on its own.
10:29
